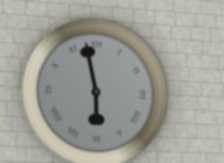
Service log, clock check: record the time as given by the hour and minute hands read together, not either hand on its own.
5:58
